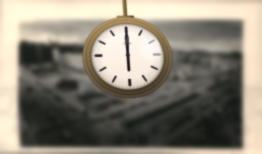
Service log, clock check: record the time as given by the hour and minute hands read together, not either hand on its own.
6:00
